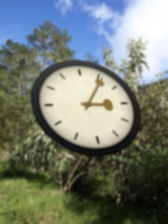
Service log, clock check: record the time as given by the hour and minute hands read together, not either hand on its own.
3:06
